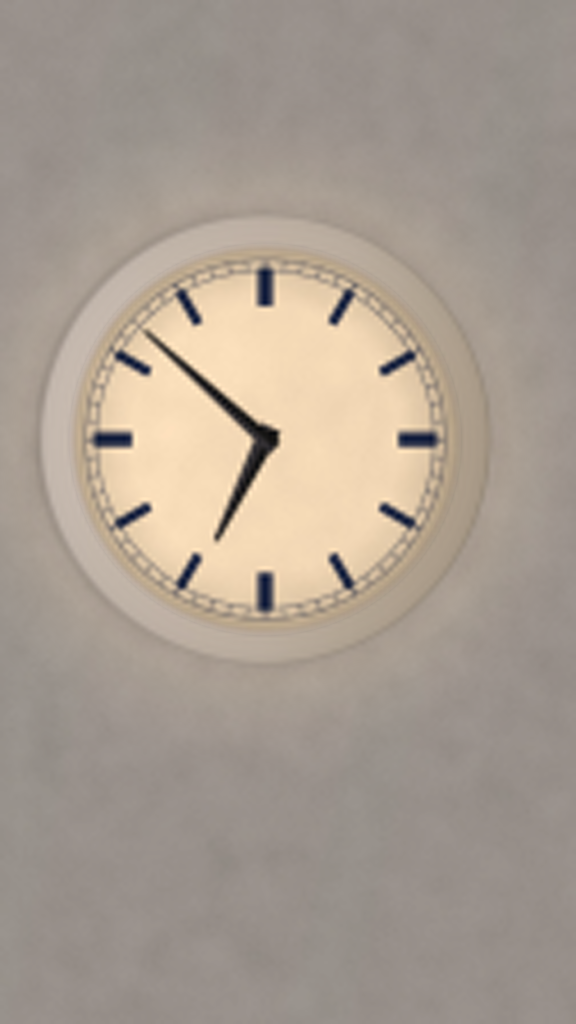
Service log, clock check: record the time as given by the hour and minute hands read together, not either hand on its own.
6:52
